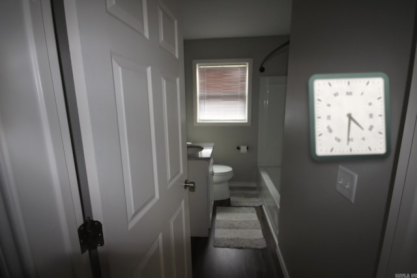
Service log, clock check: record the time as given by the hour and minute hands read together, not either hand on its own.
4:31
